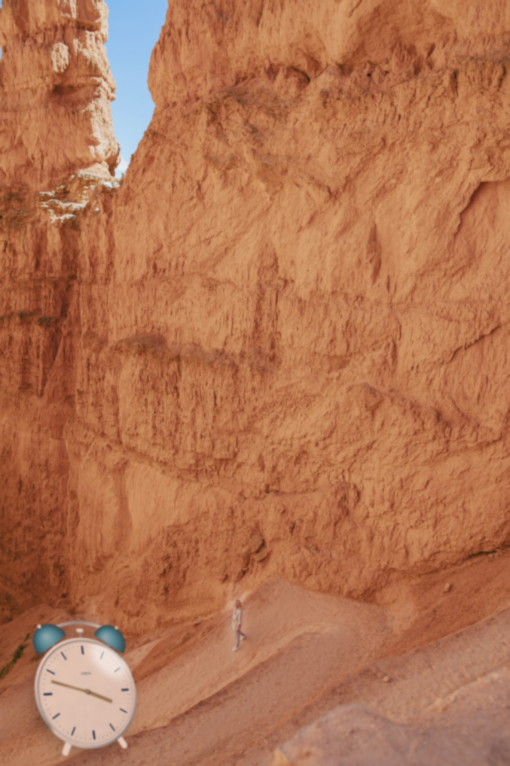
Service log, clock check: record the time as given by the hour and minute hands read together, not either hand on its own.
3:48
